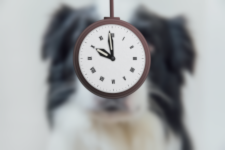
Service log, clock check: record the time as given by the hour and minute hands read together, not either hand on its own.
9:59
